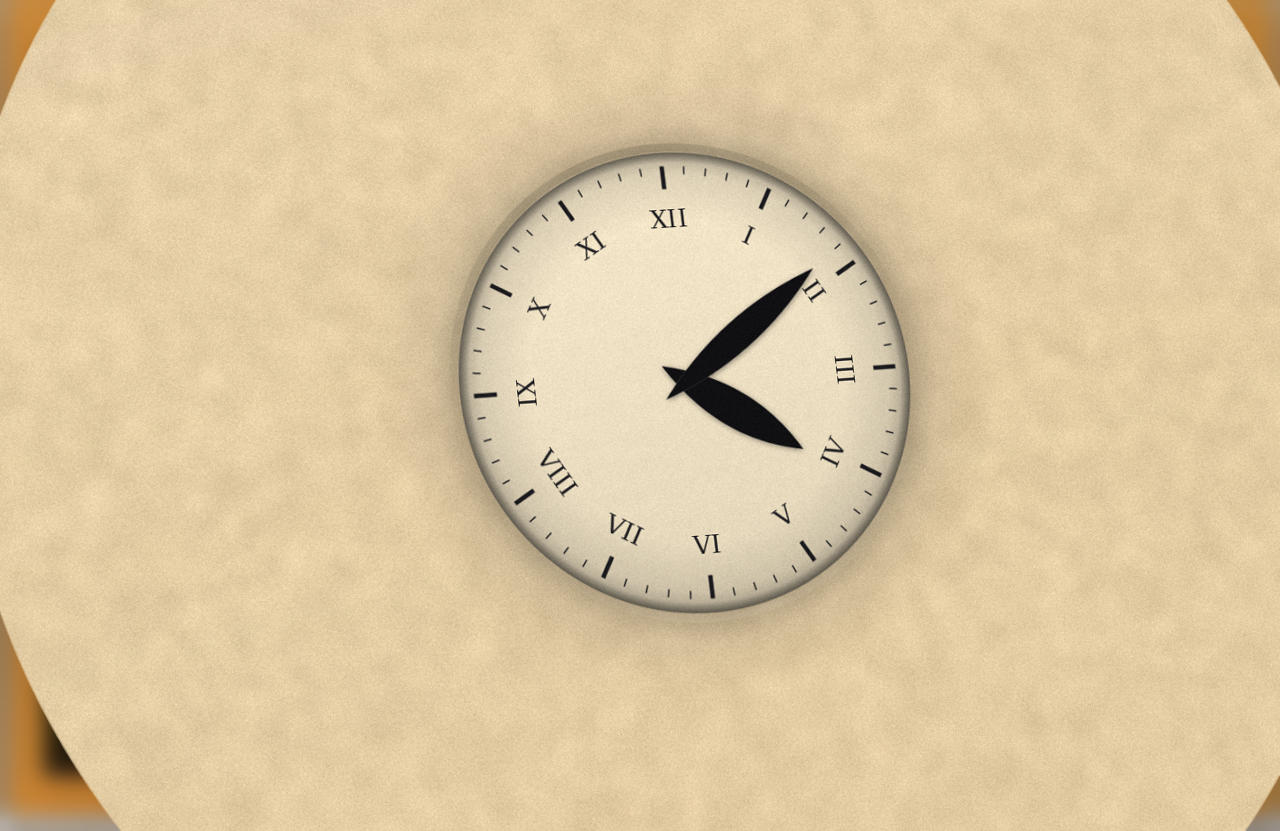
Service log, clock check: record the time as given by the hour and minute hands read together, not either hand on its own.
4:09
